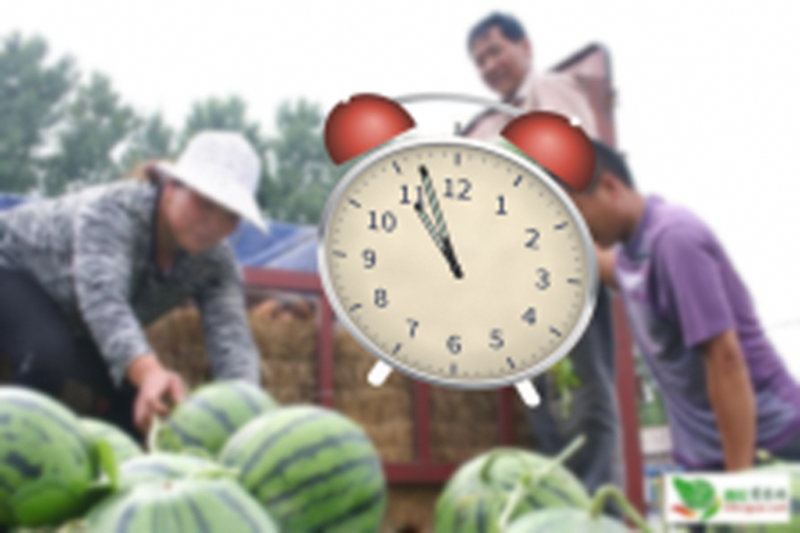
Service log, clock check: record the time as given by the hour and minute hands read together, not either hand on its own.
10:57
